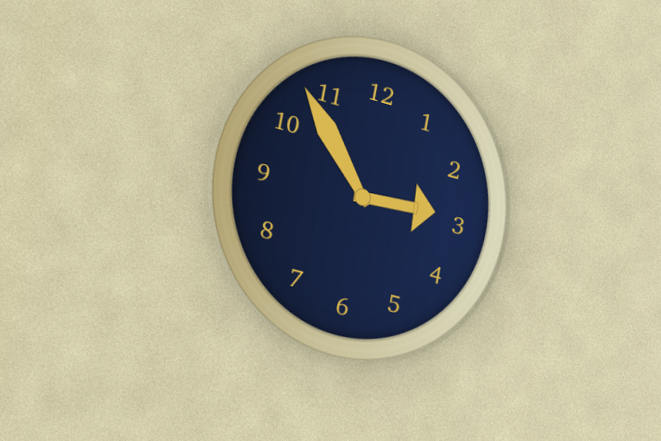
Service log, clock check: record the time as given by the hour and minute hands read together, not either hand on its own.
2:53
